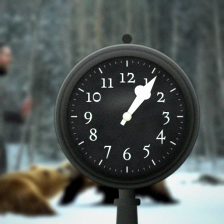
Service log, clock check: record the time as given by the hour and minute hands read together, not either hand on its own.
1:06
